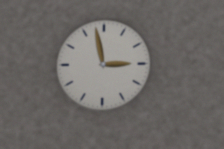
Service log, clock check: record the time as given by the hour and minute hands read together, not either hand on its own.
2:58
